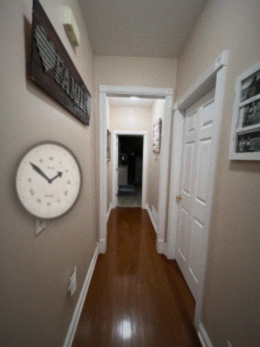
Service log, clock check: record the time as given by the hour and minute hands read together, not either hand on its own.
1:51
